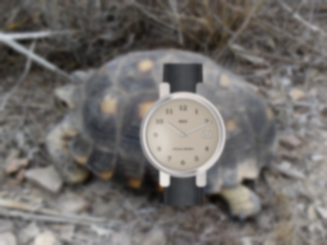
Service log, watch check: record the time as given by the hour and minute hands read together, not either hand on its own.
10:11
